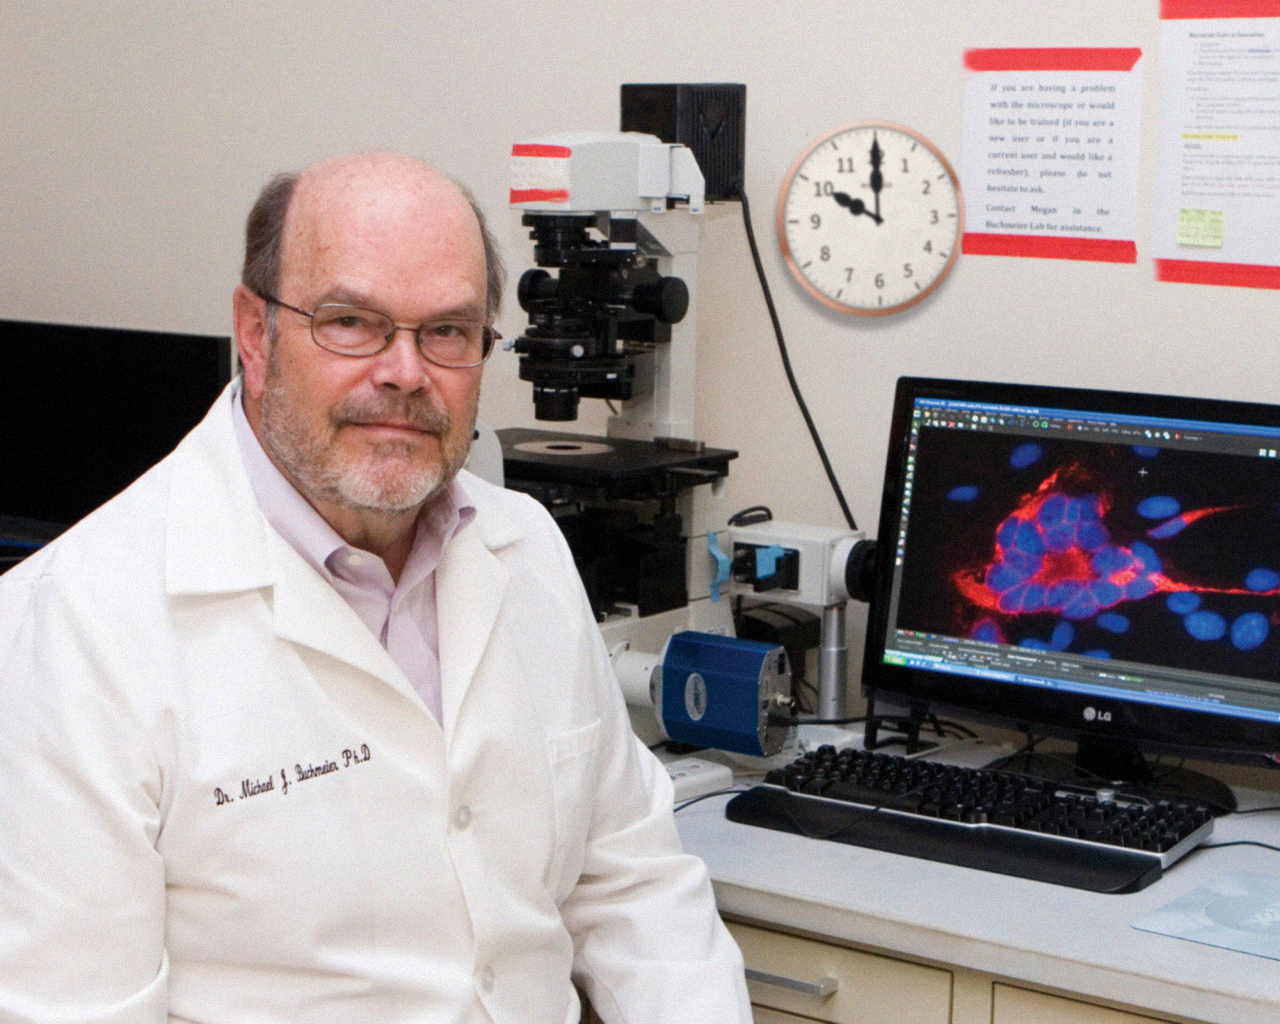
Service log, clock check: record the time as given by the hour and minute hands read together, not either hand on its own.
10:00
